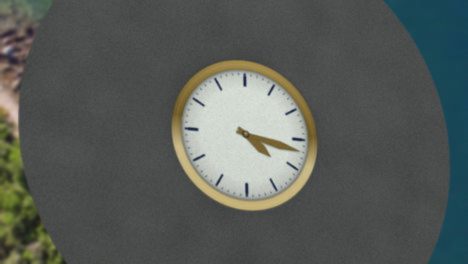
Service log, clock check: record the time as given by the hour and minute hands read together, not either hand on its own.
4:17
